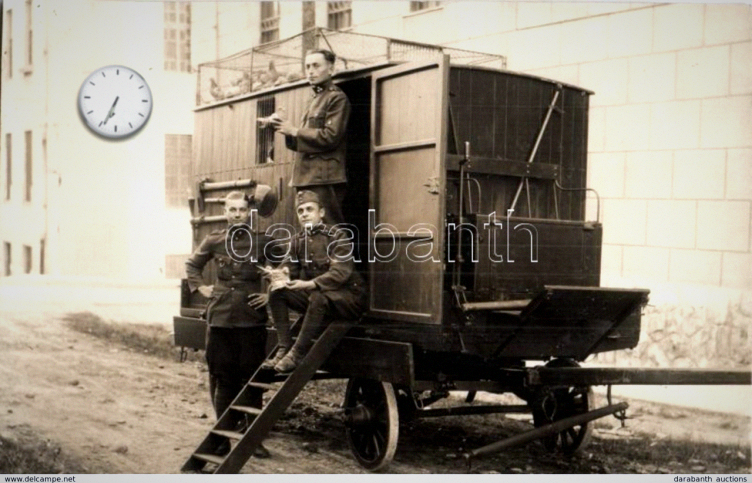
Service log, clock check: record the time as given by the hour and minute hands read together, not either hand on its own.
6:34
